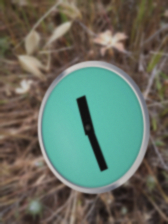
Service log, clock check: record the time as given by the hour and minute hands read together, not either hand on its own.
11:26
